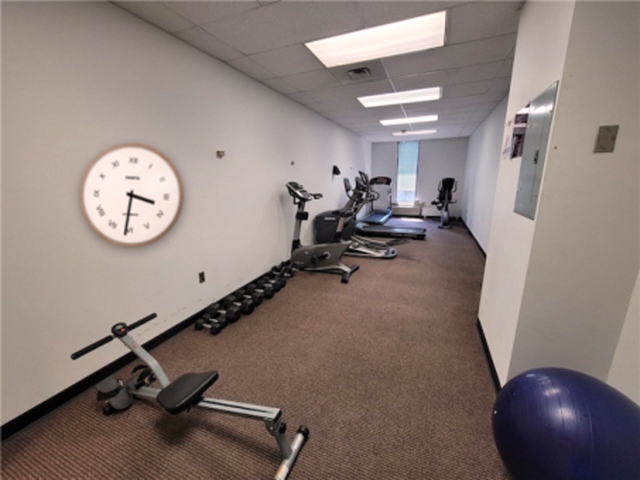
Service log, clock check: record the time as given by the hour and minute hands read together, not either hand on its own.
3:31
